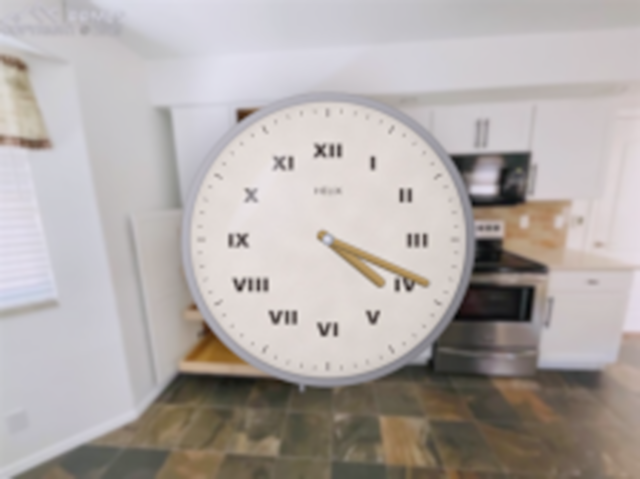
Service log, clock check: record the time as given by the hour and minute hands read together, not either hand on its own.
4:19
